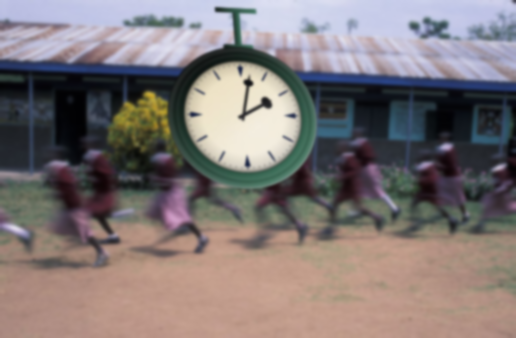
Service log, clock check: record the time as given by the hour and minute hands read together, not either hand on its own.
2:02
